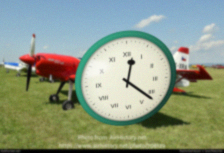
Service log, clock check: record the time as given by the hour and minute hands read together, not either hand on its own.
12:22
